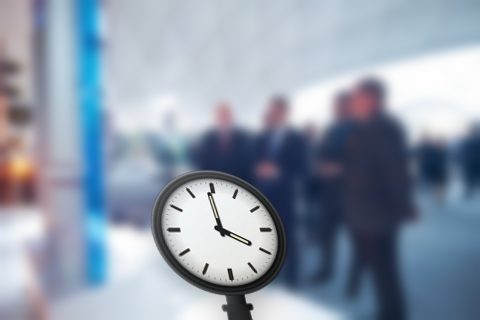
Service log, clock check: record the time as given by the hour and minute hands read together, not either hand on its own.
3:59
